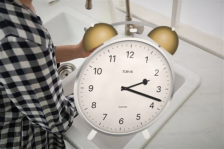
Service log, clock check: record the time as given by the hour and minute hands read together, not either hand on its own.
2:18
